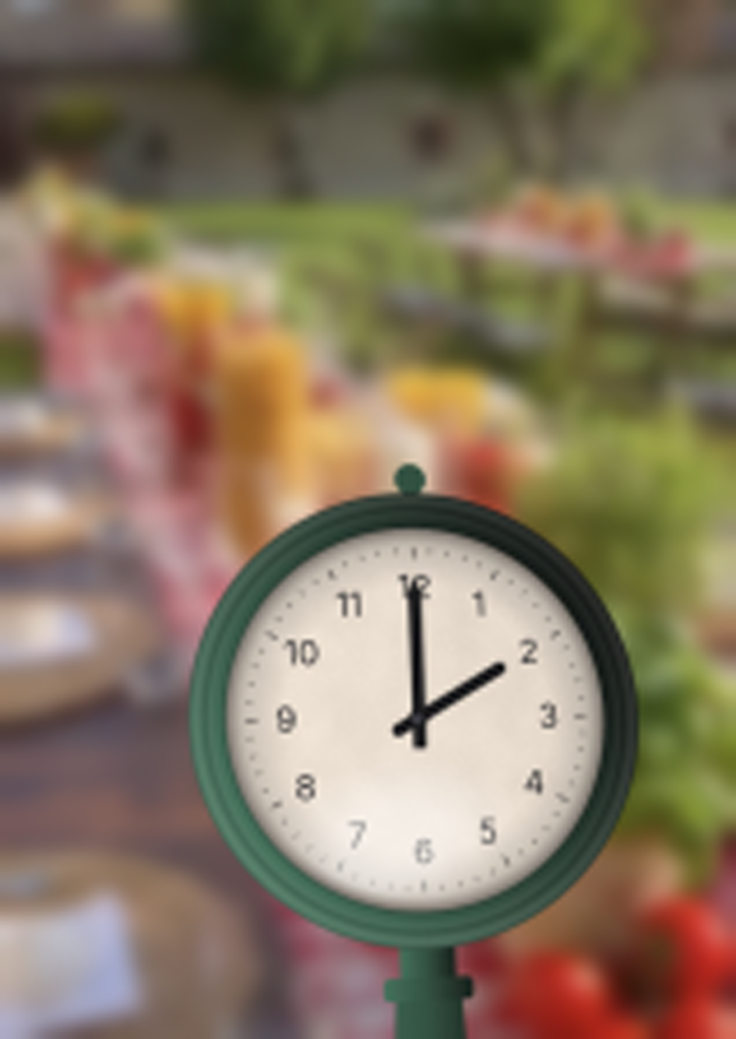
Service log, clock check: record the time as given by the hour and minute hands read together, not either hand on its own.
2:00
